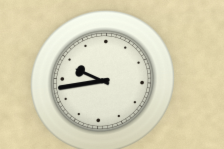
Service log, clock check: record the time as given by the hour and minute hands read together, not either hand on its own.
9:43
